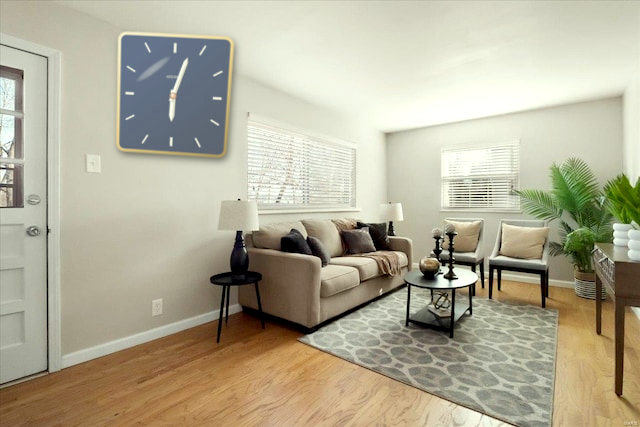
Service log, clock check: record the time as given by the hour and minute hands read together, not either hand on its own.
6:03
